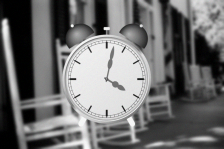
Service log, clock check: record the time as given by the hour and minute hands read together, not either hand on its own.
4:02
